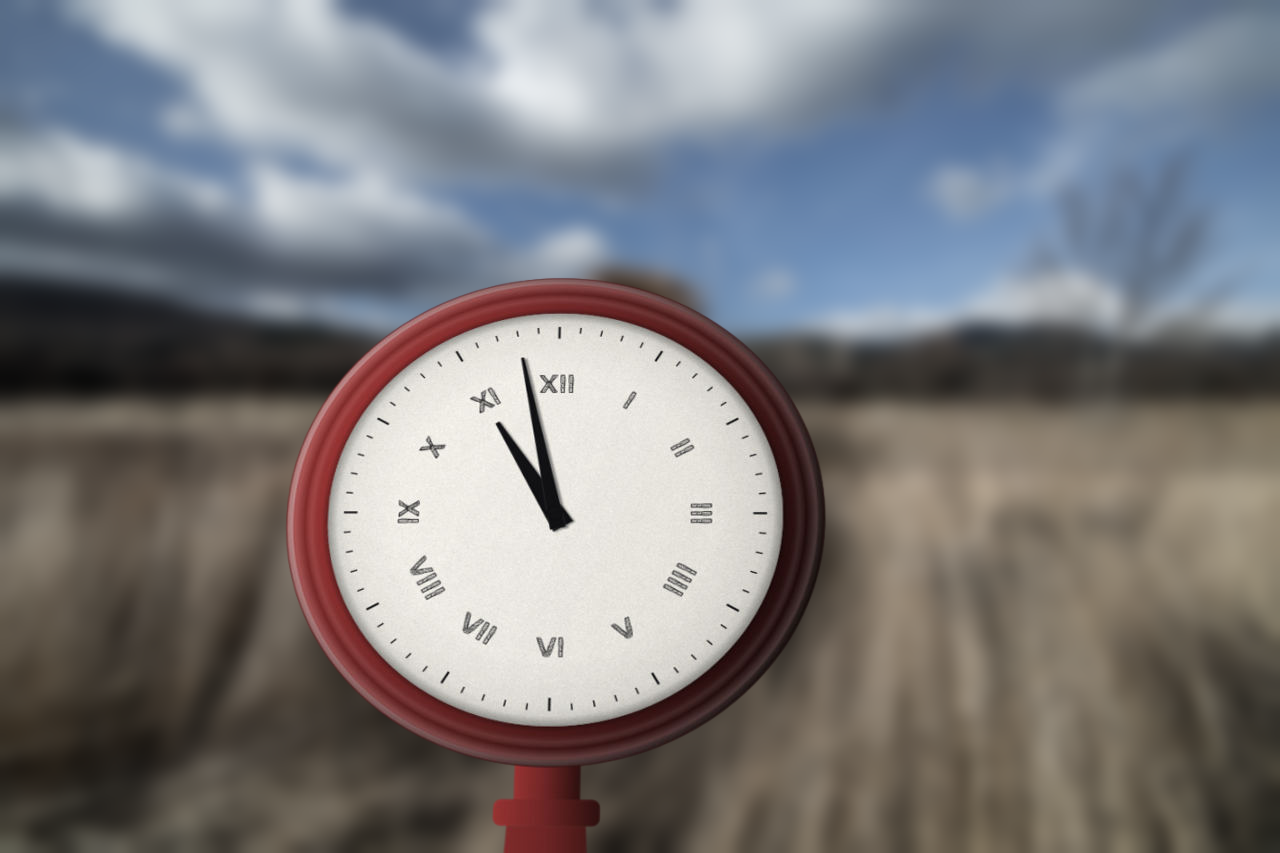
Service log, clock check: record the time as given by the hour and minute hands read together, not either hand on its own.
10:58
